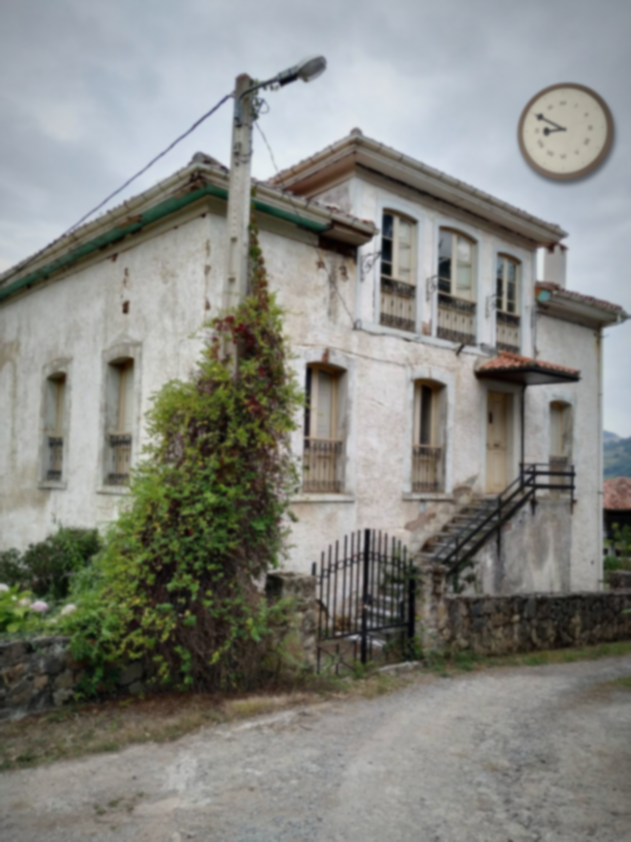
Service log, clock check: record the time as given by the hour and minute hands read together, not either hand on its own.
8:50
